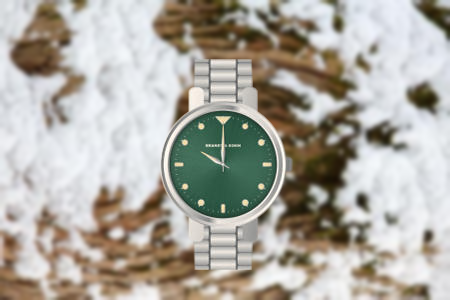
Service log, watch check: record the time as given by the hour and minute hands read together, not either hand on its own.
10:00
